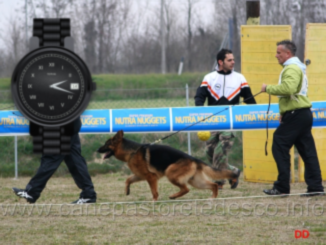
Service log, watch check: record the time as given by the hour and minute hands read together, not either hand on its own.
2:18
